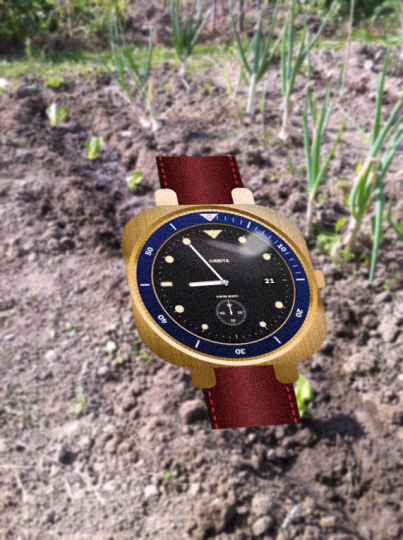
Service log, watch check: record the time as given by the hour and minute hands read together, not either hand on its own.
8:55
